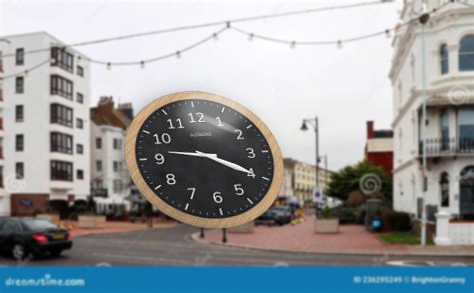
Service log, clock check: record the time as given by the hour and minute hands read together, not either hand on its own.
9:20
